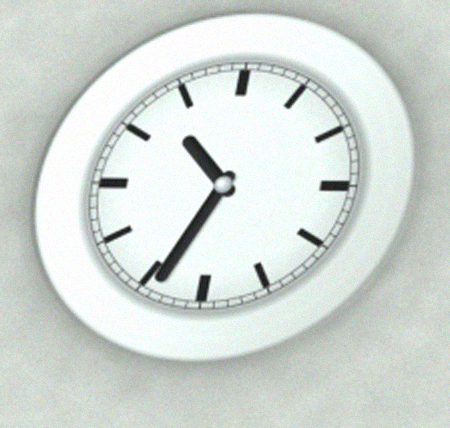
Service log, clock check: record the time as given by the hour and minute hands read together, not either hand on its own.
10:34
